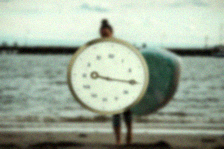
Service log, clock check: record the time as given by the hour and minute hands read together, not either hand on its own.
9:15
